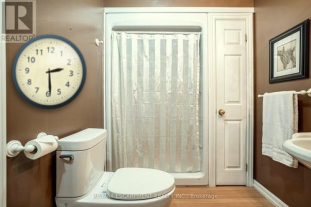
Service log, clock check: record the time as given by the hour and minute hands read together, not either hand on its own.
2:29
